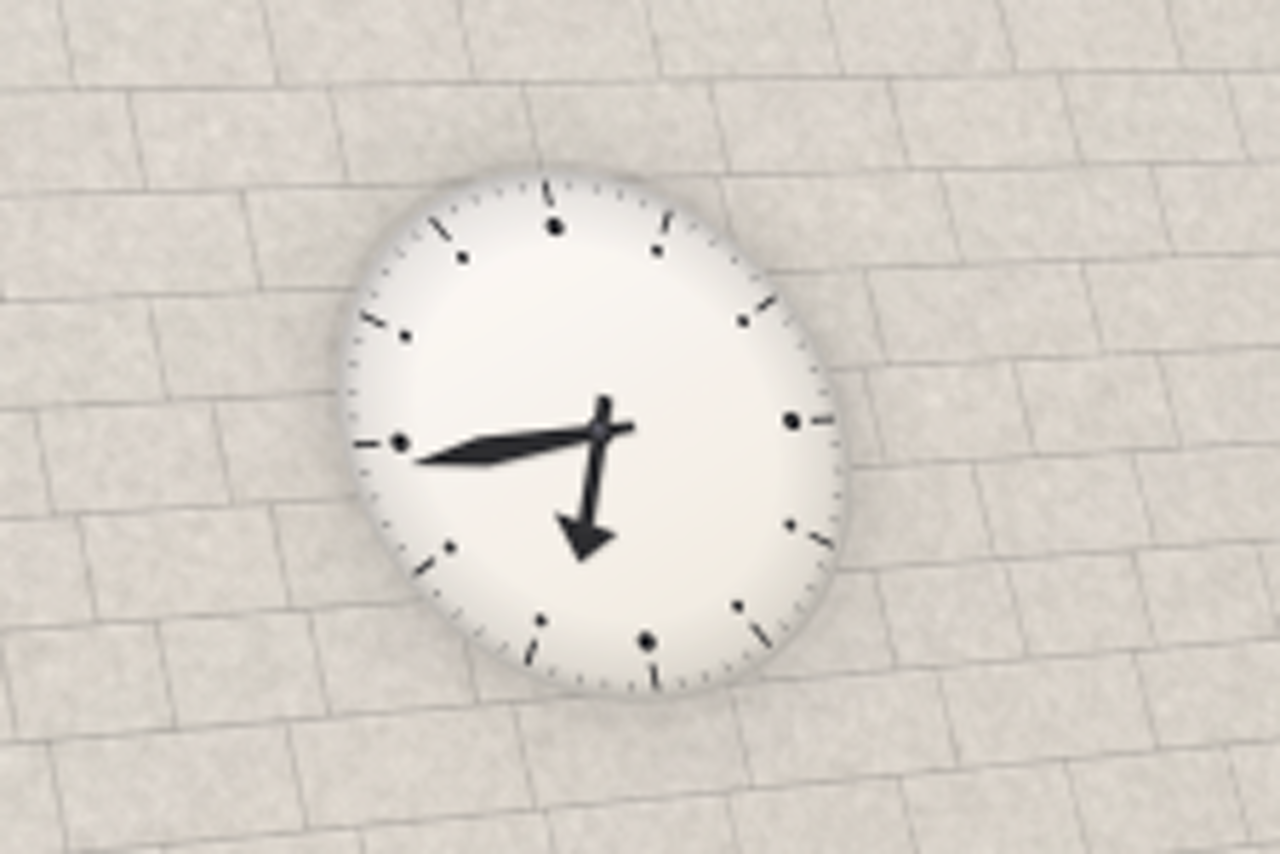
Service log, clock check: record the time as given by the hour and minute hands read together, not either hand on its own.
6:44
